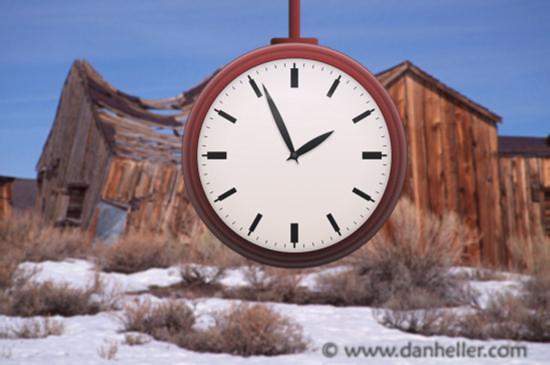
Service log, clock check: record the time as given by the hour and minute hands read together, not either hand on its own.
1:56
